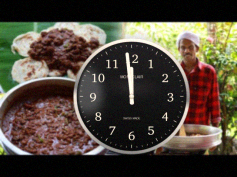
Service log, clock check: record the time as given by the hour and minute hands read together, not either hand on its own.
11:59
